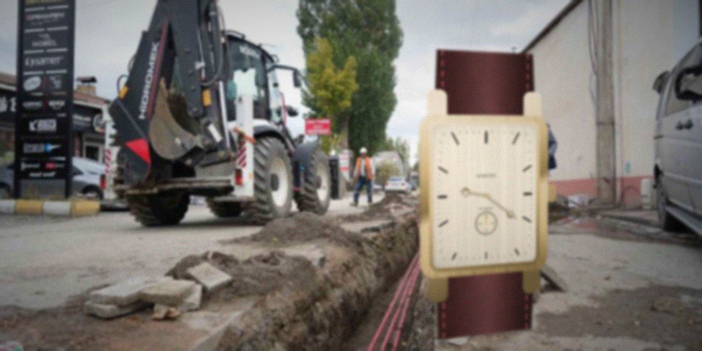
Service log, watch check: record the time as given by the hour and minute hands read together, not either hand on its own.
9:21
